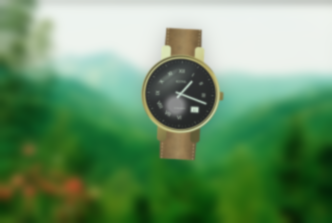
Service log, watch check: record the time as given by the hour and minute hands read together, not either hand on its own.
1:18
